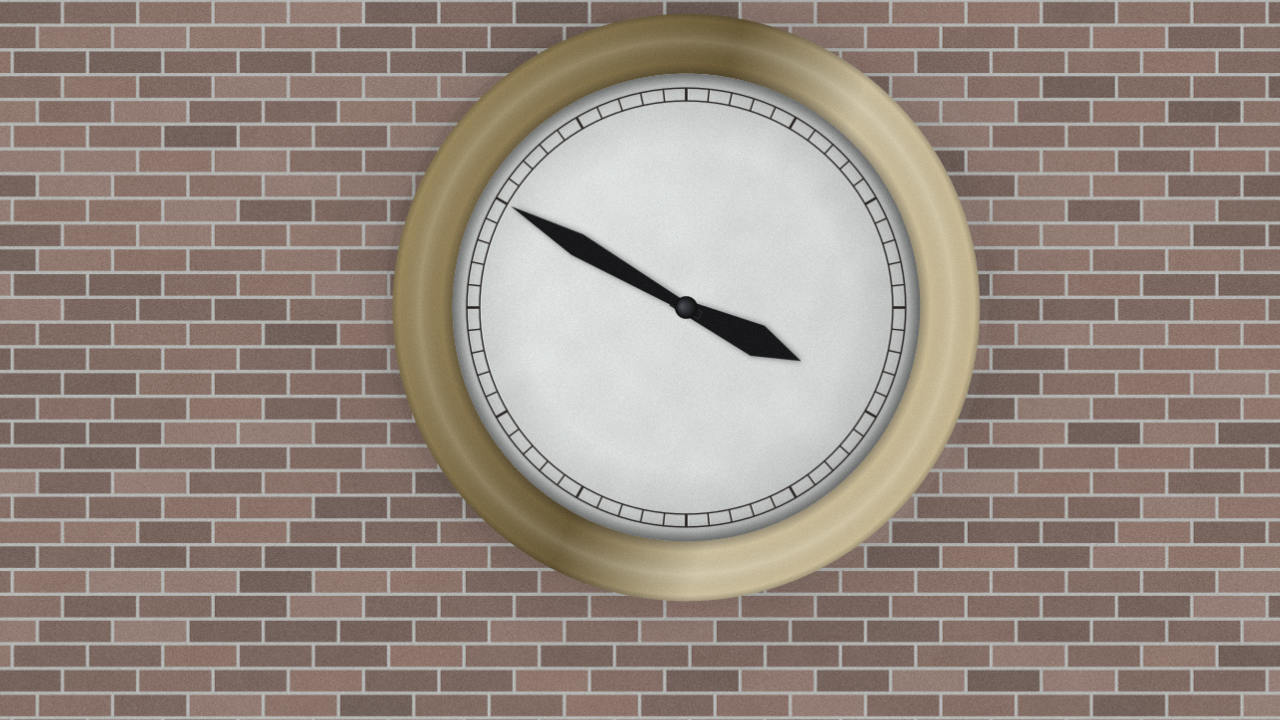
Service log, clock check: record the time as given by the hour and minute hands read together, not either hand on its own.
3:50
